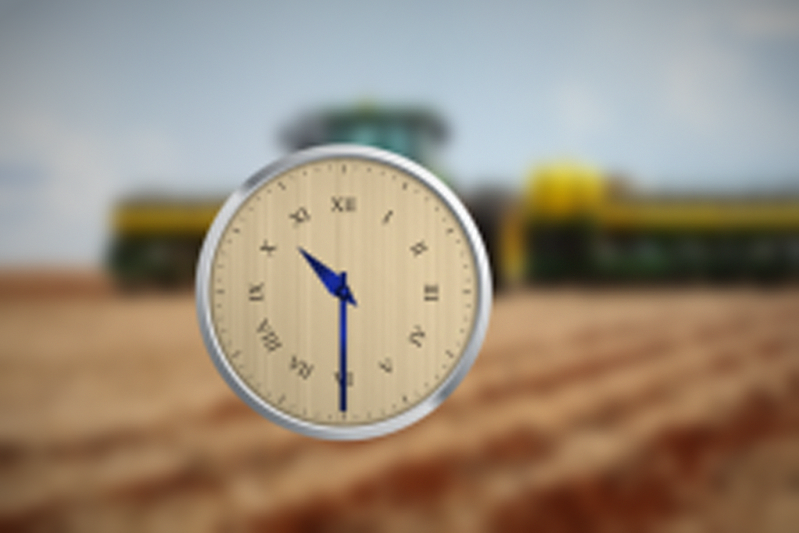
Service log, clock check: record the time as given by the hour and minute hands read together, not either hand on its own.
10:30
